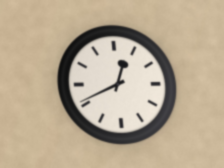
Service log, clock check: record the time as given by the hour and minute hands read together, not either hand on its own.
12:41
